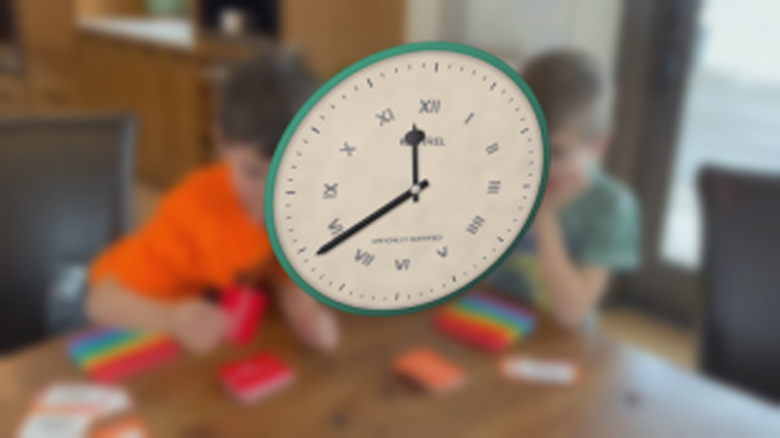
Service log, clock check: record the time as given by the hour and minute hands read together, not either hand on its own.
11:39
